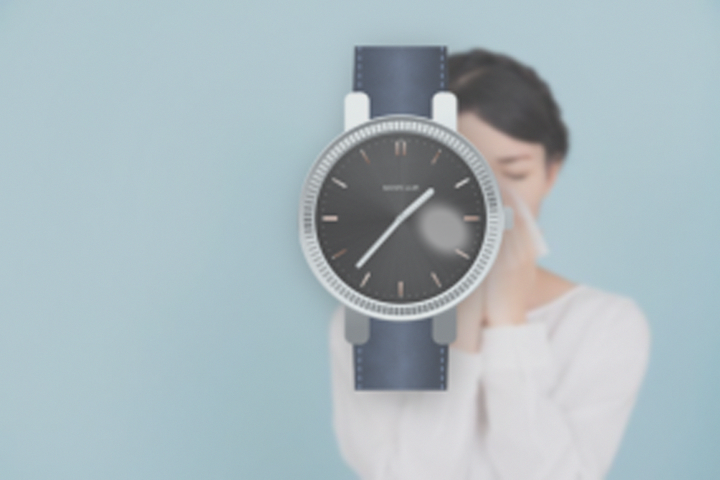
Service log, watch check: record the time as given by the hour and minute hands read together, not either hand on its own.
1:37
